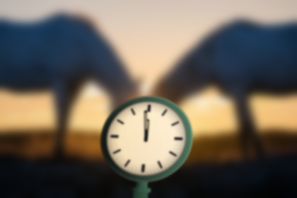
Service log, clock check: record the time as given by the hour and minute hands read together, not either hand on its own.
11:59
